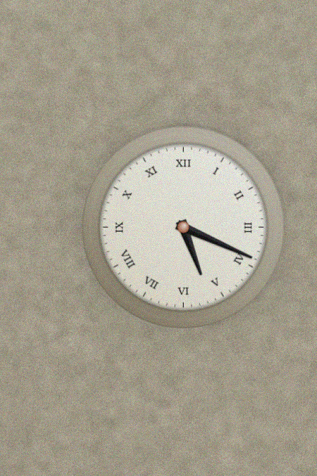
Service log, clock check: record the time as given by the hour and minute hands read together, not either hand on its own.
5:19
